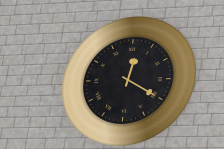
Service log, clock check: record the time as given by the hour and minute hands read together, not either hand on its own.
12:20
